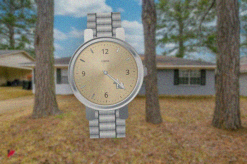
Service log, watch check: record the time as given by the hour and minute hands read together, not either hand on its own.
4:22
